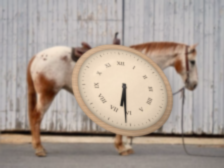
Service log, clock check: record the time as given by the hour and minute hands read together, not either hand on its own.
6:31
